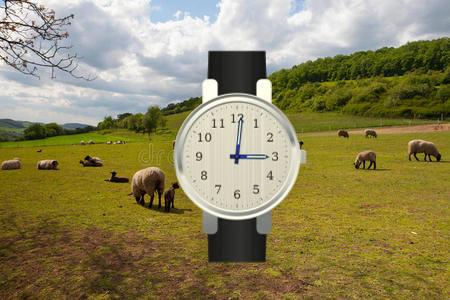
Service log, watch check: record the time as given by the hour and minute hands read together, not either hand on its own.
3:01
